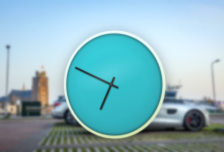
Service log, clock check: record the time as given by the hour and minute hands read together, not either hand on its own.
6:49
